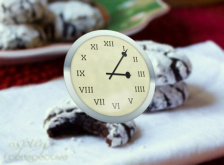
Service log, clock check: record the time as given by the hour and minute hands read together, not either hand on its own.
3:06
